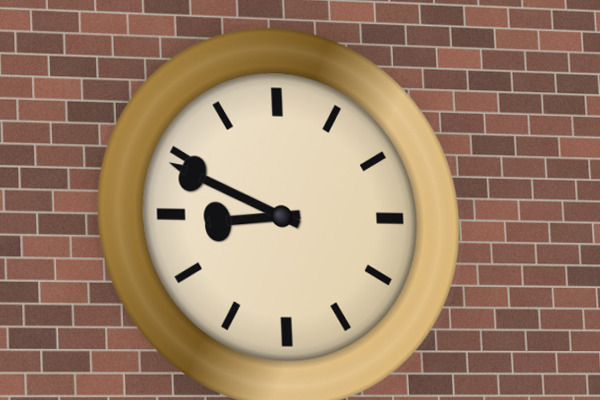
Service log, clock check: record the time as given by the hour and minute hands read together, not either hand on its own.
8:49
